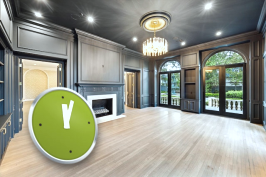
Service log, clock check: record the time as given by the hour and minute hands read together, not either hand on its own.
12:04
